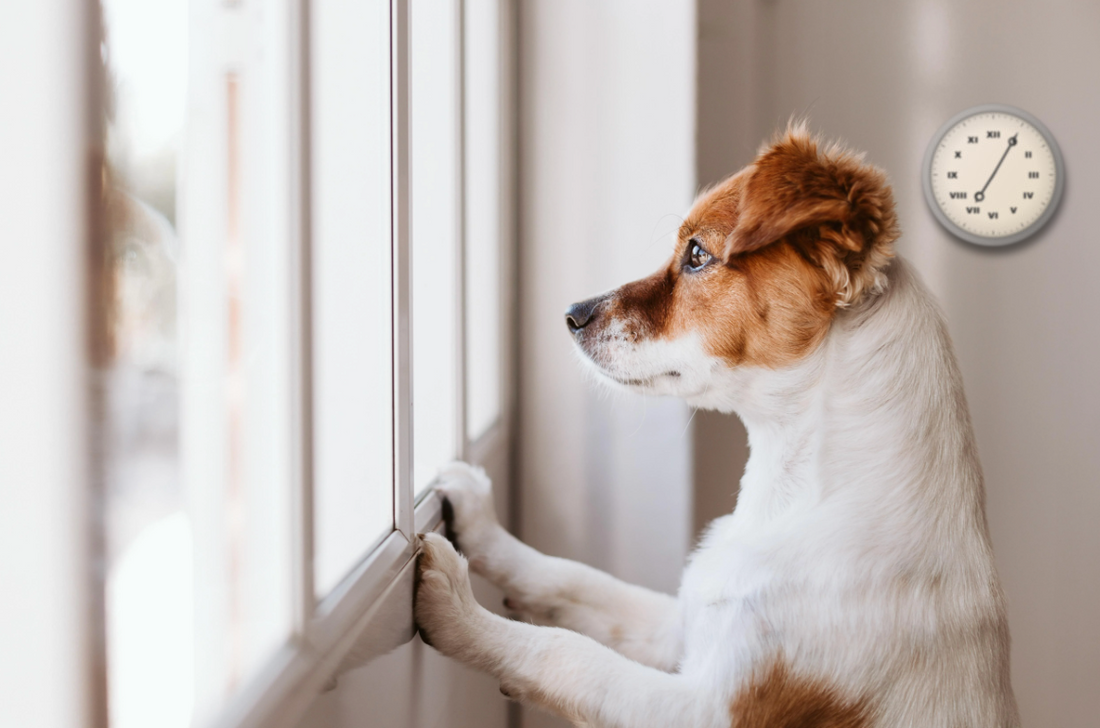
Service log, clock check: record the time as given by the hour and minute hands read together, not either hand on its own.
7:05
